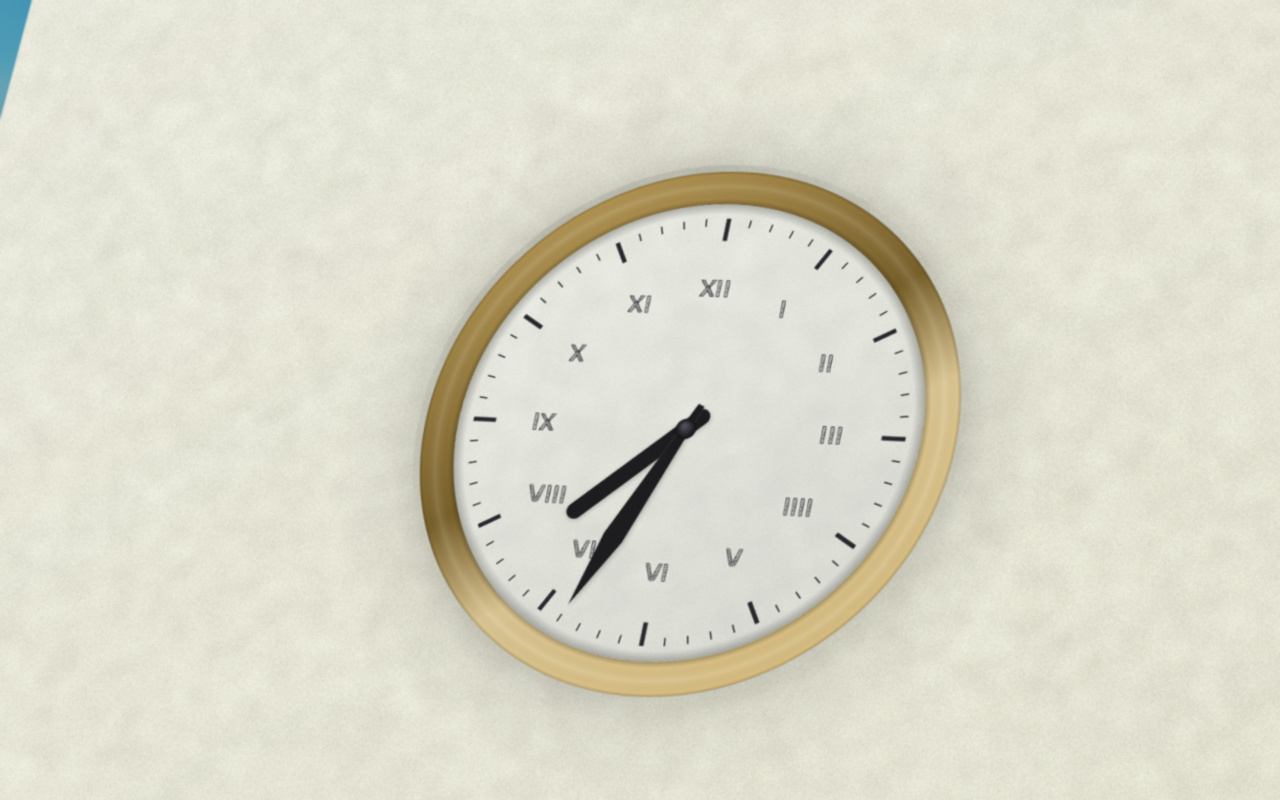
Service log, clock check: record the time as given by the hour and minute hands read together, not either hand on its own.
7:34
